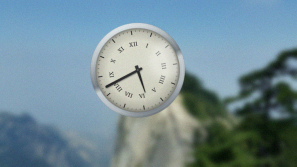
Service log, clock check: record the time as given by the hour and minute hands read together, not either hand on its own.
5:42
